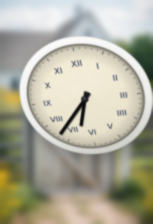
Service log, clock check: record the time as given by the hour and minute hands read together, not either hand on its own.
6:37
